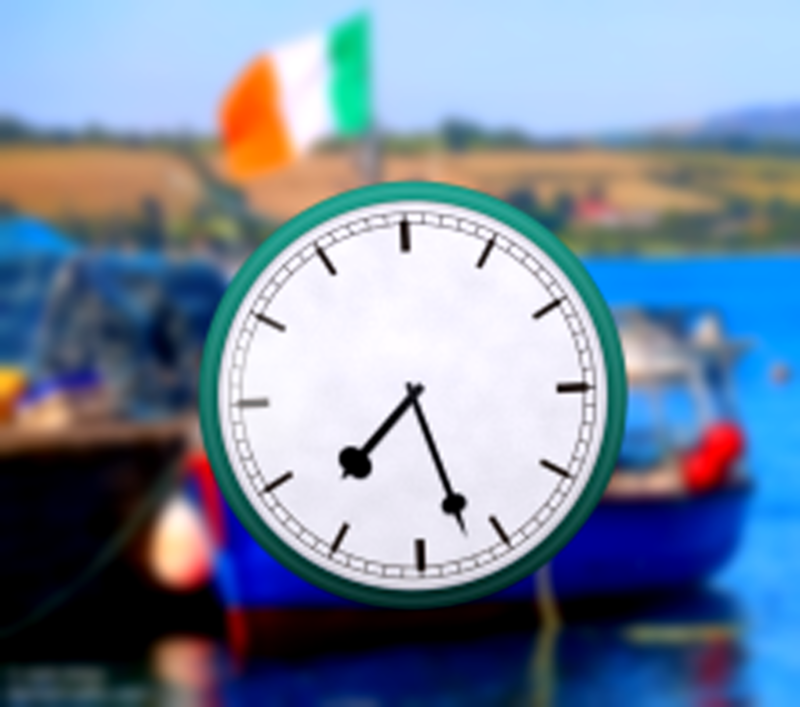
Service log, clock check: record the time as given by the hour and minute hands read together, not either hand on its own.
7:27
